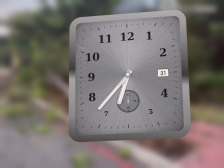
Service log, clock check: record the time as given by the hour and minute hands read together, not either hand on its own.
6:37
